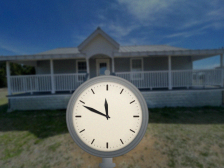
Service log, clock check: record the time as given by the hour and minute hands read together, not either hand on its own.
11:49
